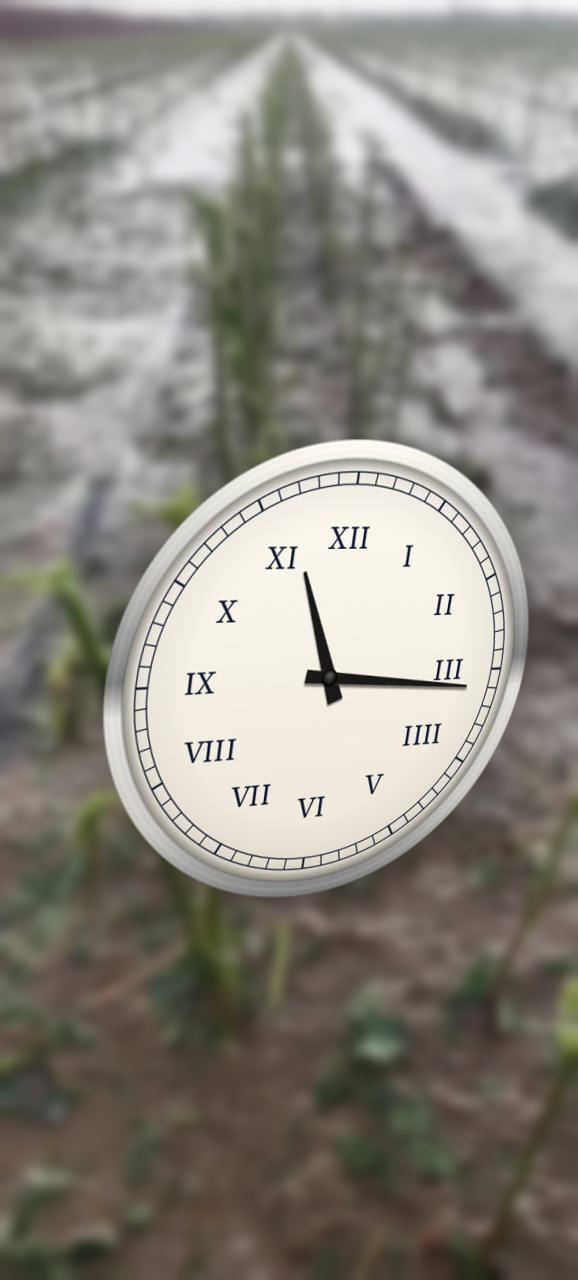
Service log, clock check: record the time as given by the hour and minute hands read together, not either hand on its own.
11:16
